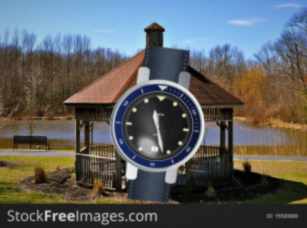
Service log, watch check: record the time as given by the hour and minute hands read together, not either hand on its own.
11:27
